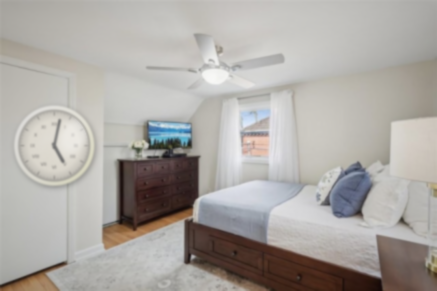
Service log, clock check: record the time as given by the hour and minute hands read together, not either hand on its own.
5:02
